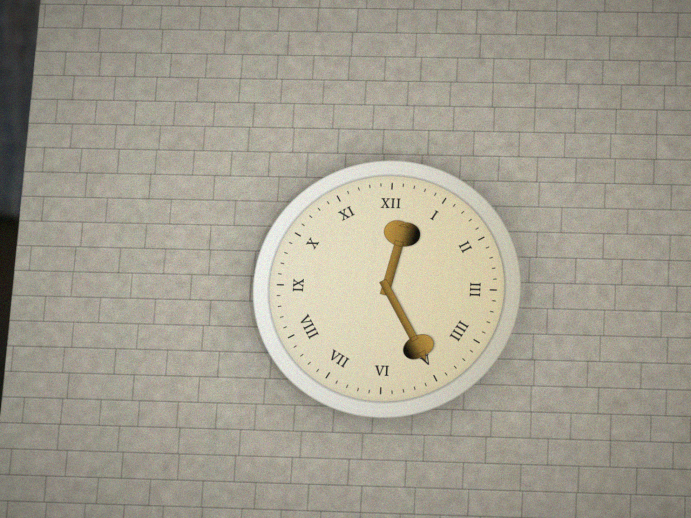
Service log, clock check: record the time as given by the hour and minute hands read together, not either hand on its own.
12:25
